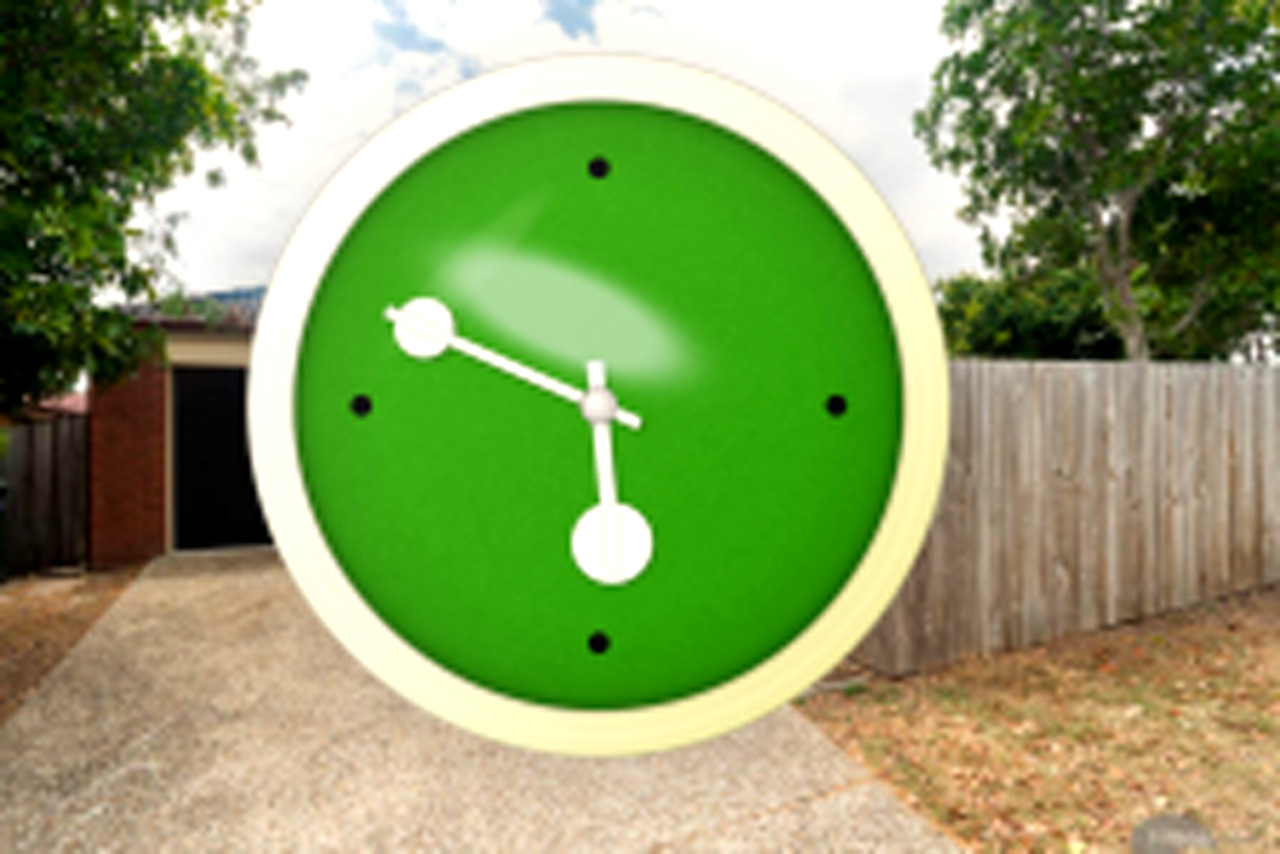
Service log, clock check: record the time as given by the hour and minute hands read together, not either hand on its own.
5:49
